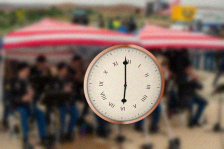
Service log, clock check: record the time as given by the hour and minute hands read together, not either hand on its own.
5:59
